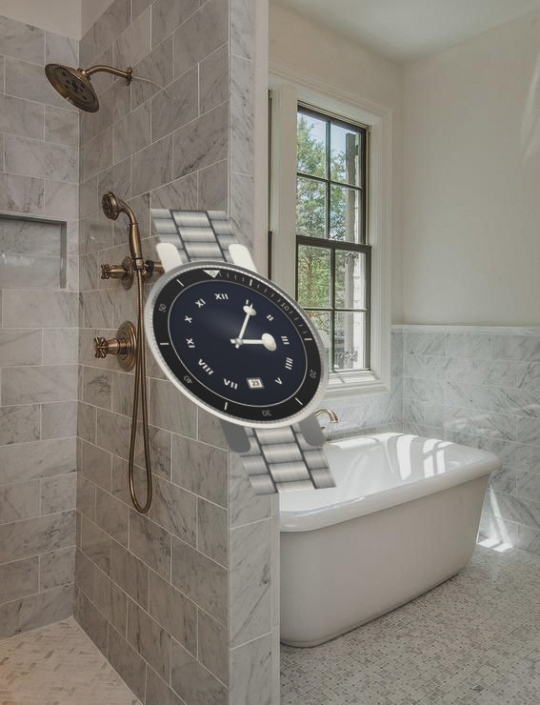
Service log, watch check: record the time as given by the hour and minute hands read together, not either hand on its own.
3:06
